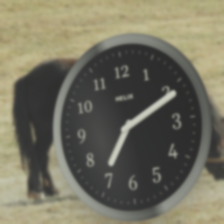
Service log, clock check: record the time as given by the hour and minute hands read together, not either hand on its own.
7:11
